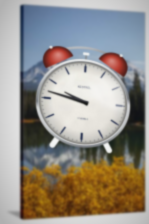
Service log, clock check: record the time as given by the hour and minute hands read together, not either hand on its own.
9:47
